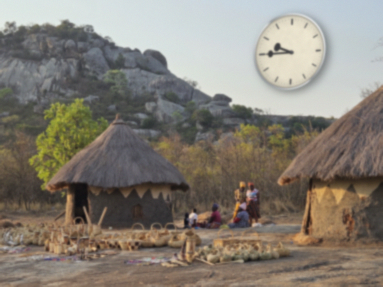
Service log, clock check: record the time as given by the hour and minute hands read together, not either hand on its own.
9:45
